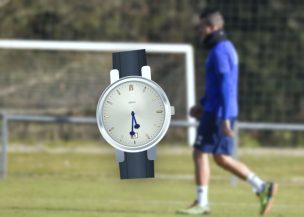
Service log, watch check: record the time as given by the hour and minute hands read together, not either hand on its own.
5:31
